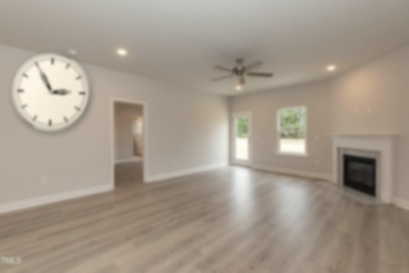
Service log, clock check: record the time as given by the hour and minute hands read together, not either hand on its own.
2:55
